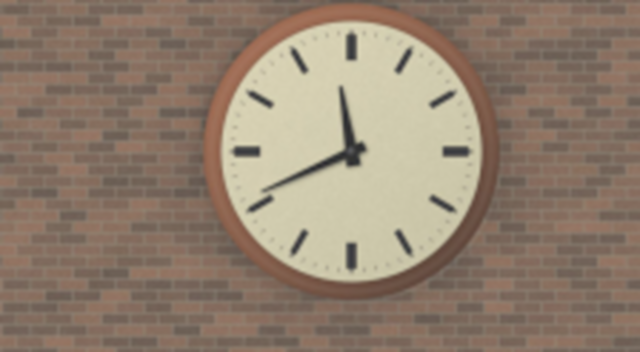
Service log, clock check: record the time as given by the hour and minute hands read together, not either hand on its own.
11:41
